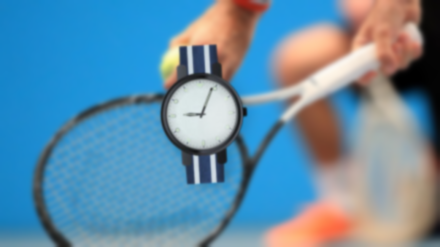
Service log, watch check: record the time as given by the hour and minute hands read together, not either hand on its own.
9:04
